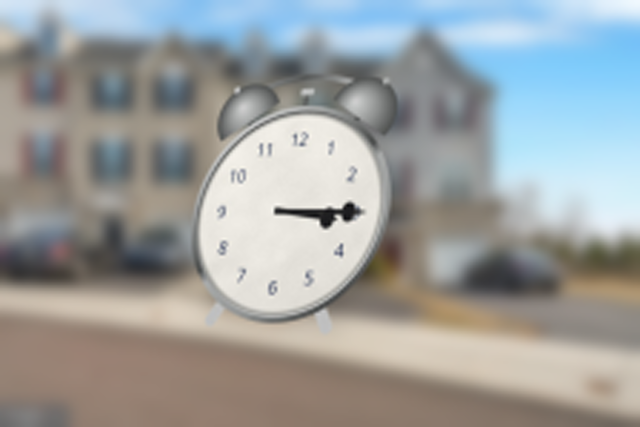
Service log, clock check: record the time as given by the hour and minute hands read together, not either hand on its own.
3:15
